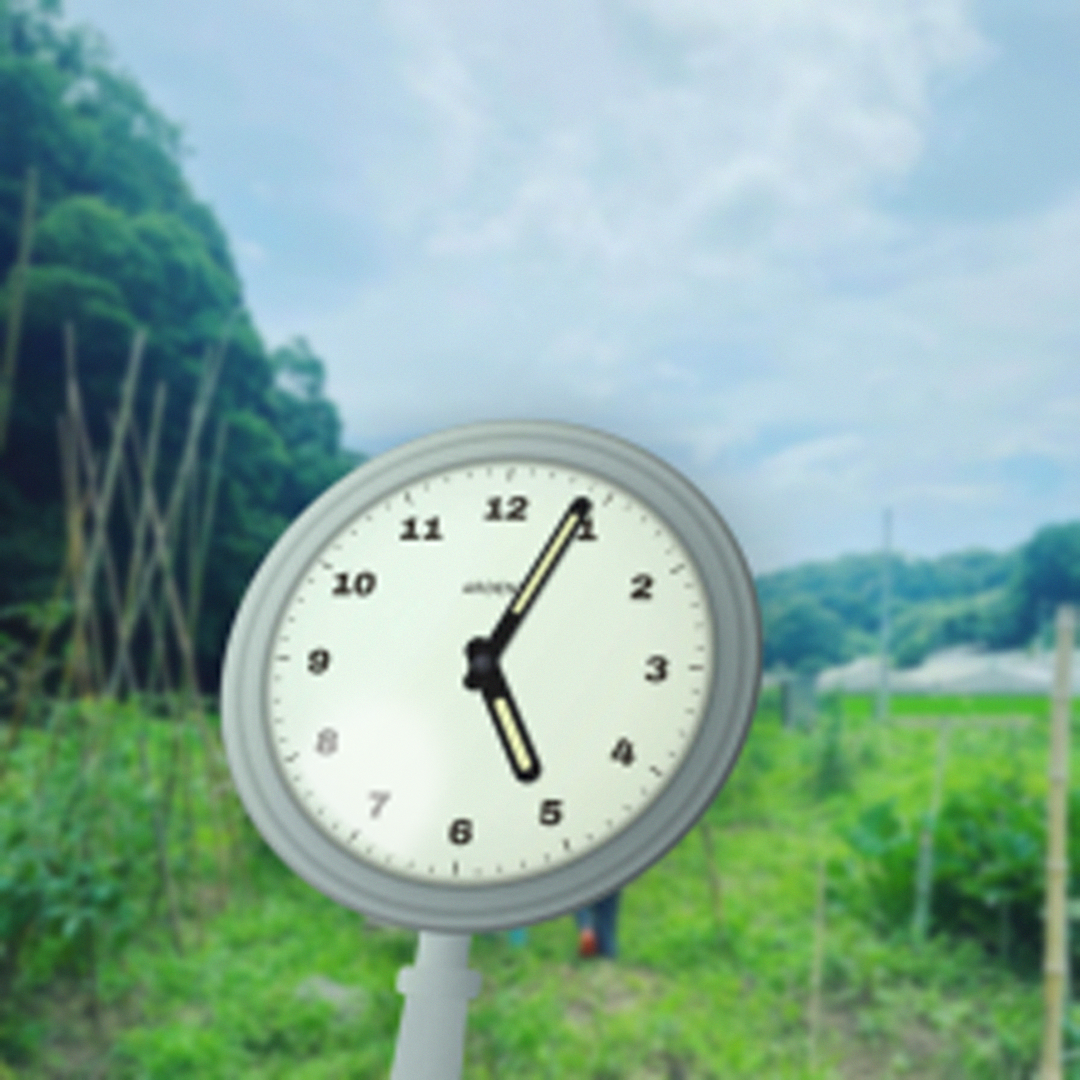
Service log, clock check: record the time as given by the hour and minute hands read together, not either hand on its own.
5:04
